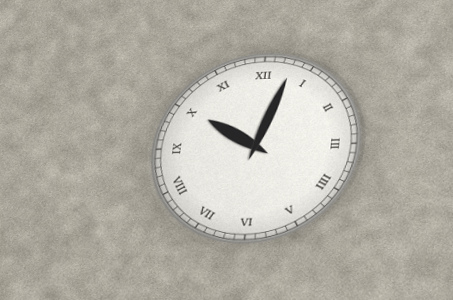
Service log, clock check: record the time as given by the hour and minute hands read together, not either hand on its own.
10:03
